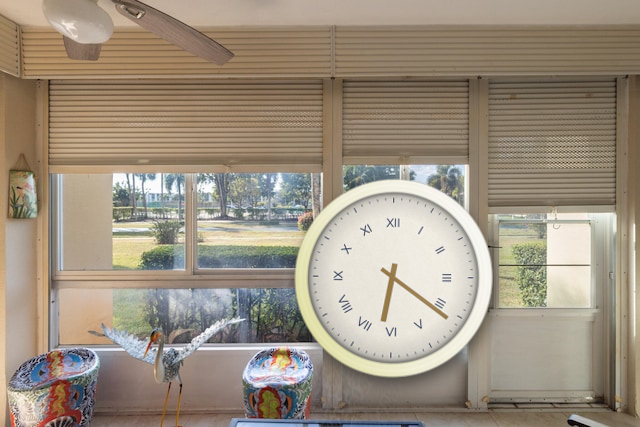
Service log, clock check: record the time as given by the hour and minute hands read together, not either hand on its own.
6:21
